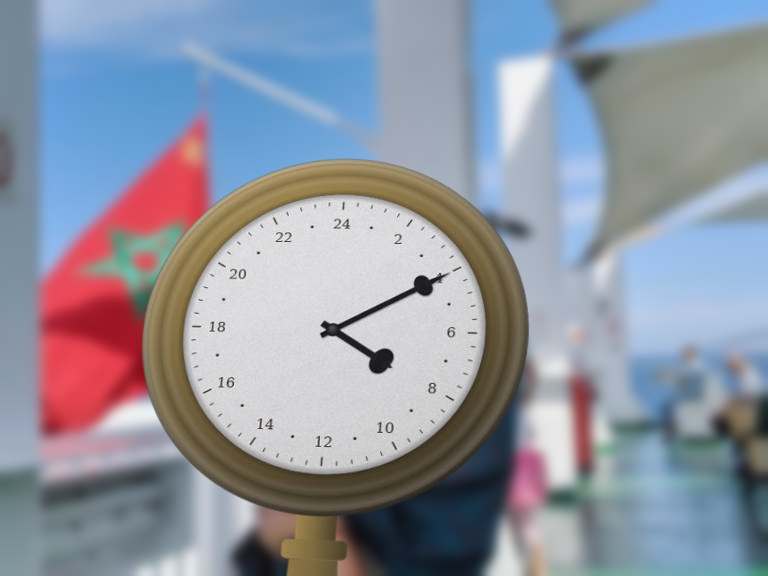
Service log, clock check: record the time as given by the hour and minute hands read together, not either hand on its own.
8:10
